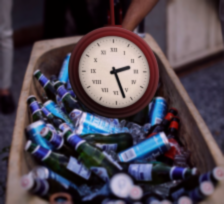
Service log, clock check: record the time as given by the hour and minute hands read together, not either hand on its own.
2:27
